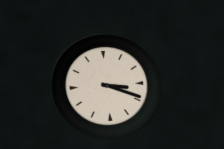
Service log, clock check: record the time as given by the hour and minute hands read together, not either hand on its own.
3:19
